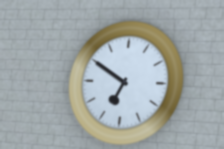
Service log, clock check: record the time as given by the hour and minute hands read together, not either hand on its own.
6:50
